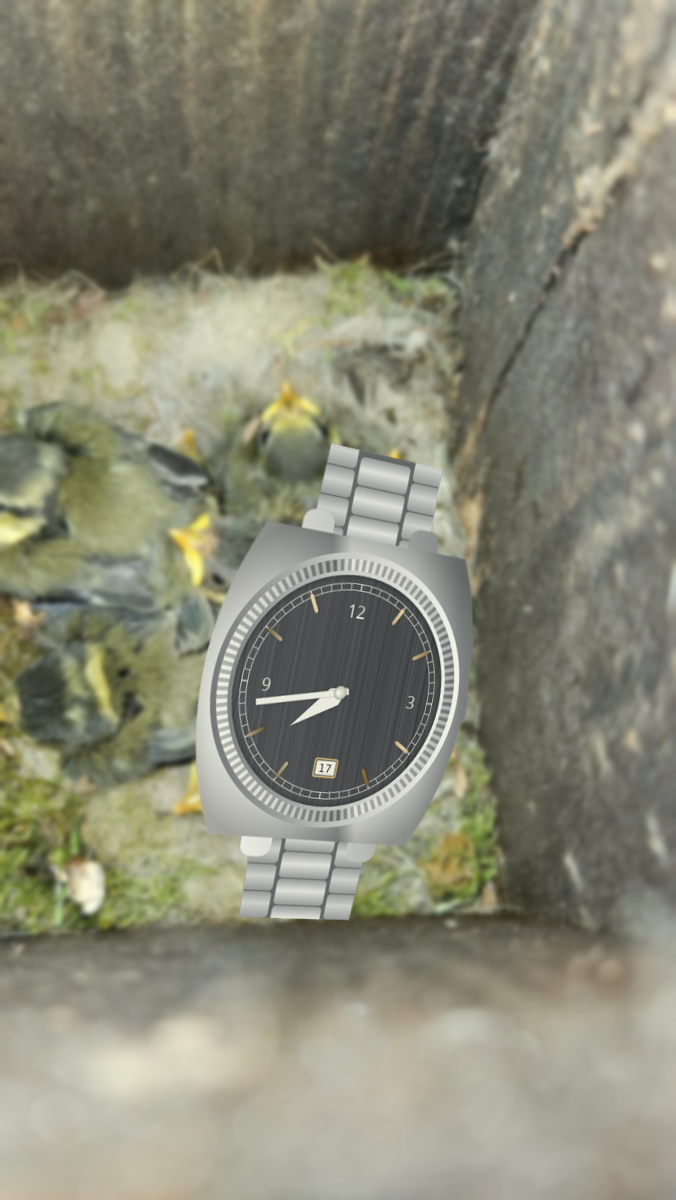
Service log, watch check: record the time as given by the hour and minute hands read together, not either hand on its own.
7:43
